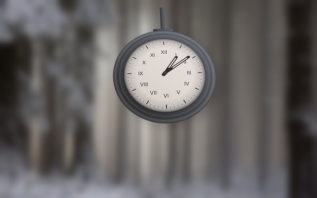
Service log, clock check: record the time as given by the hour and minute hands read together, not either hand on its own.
1:09
